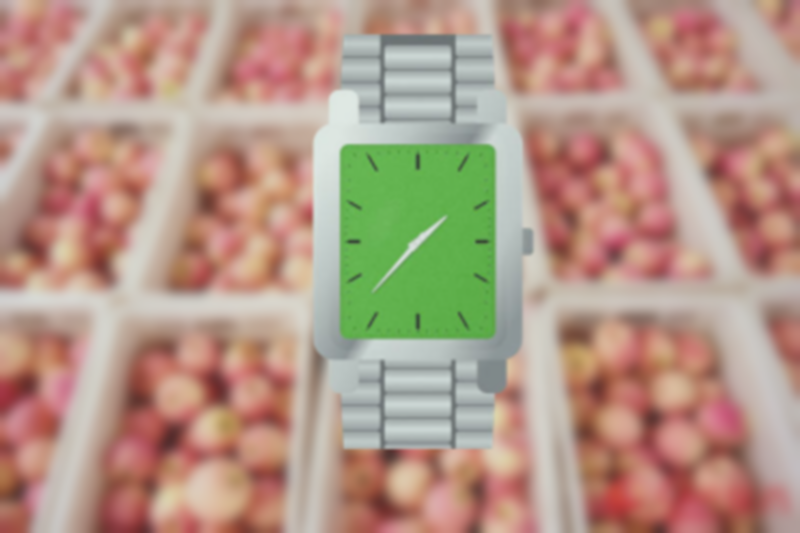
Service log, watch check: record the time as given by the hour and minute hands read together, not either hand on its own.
1:37
